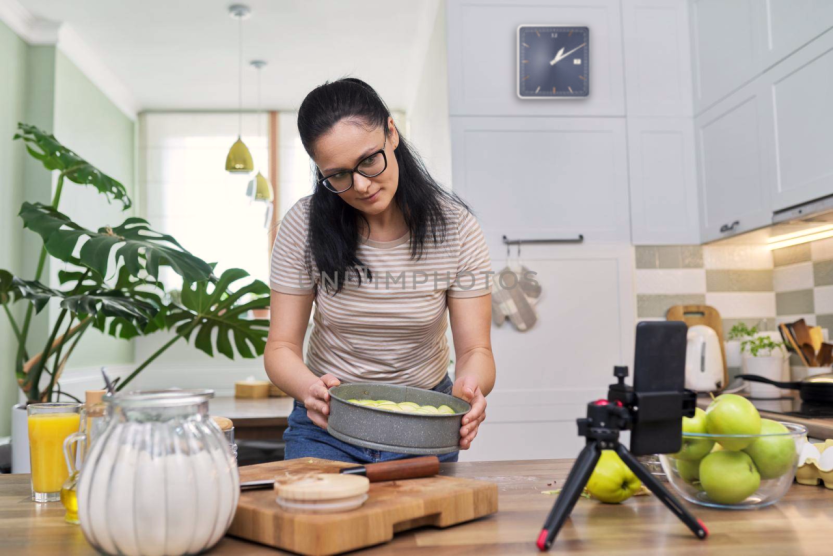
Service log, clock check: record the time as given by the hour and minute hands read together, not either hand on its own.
1:10
